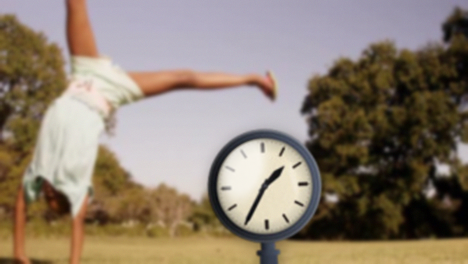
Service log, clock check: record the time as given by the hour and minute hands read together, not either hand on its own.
1:35
